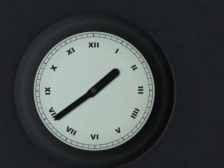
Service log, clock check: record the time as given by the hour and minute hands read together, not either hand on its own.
1:39
